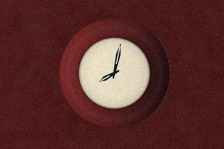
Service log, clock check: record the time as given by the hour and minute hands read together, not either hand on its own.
8:02
